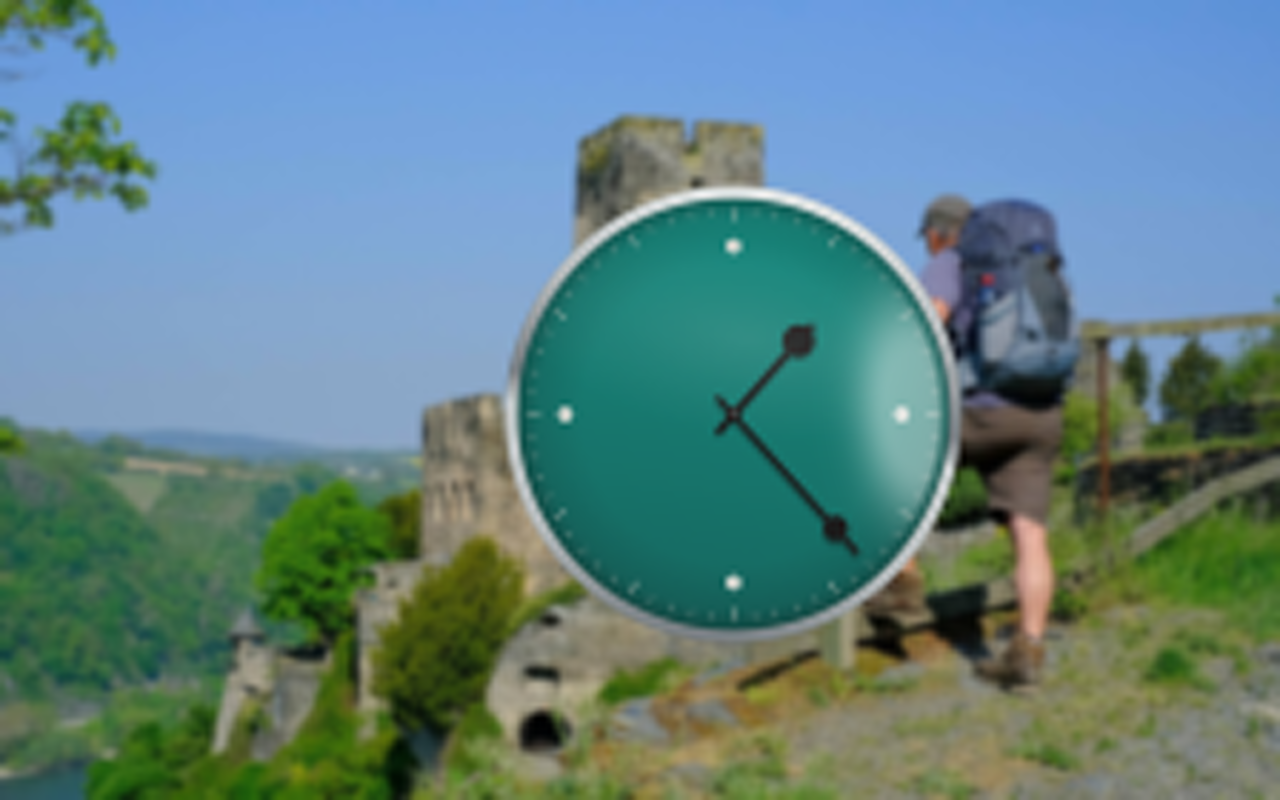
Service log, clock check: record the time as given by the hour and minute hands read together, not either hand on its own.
1:23
